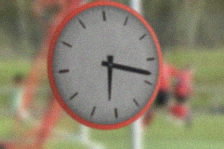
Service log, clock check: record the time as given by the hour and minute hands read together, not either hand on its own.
6:18
